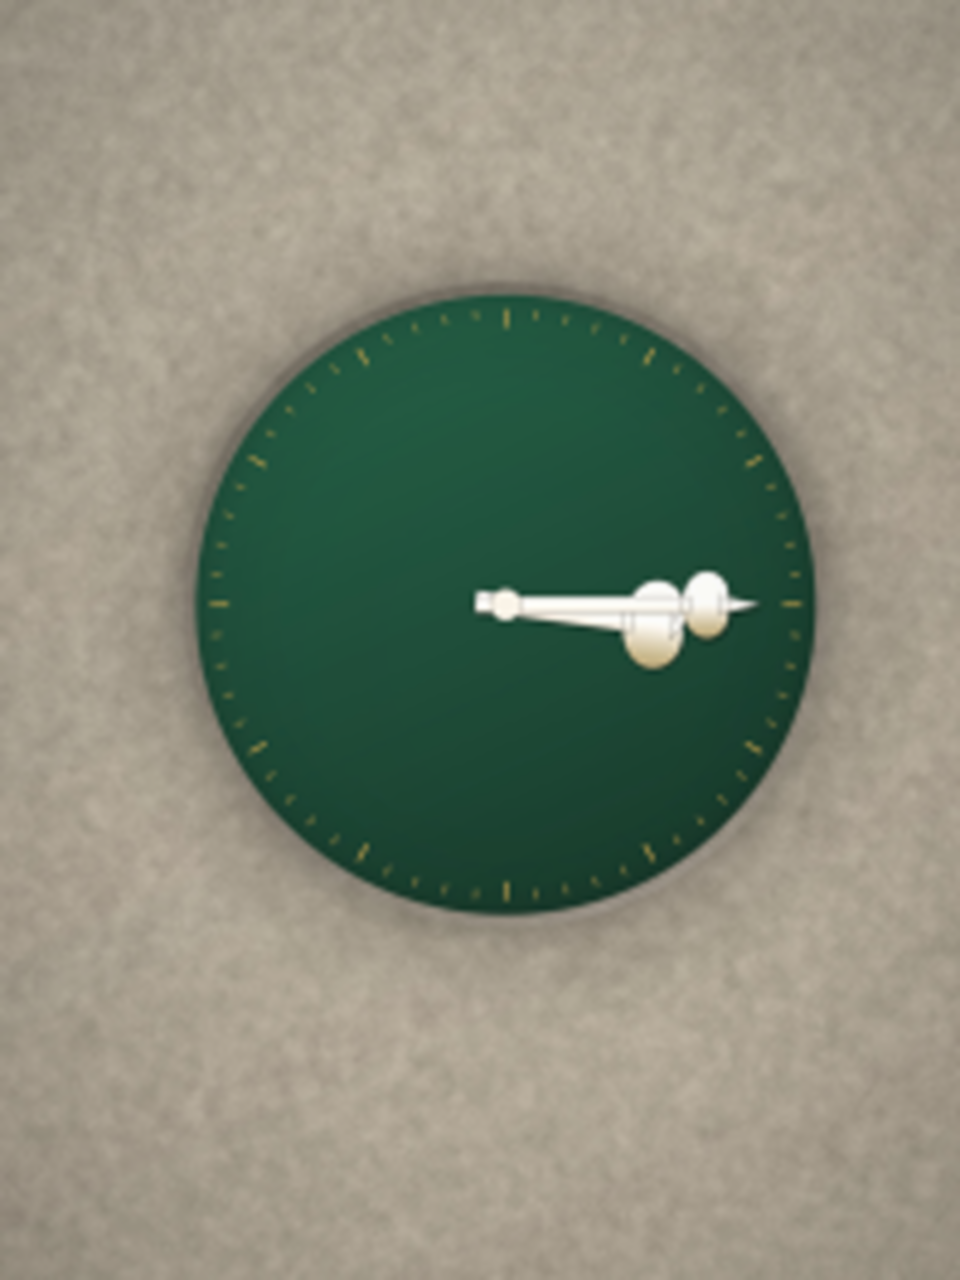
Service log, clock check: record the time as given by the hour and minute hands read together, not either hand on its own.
3:15
